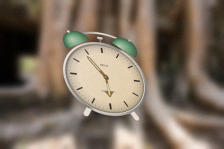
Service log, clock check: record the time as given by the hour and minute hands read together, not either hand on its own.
5:54
